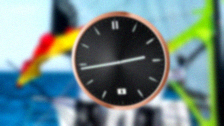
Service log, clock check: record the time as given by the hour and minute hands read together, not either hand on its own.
2:44
